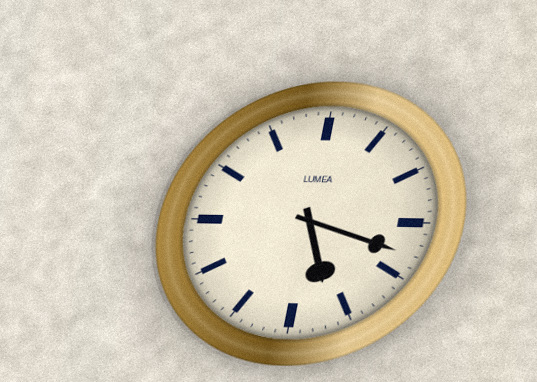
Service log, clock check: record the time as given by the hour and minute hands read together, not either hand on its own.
5:18
